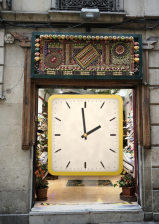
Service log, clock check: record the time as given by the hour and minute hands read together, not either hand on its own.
1:59
